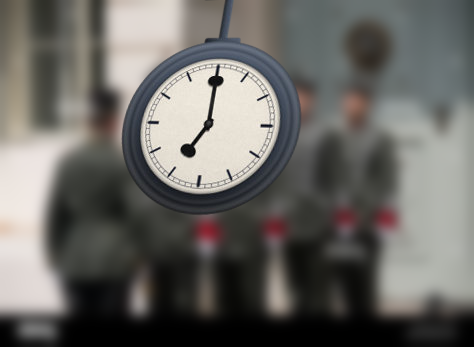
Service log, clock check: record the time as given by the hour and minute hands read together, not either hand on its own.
7:00
